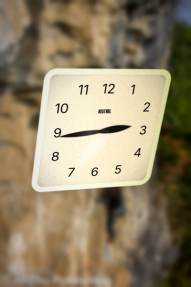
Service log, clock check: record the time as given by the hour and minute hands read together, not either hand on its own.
2:44
